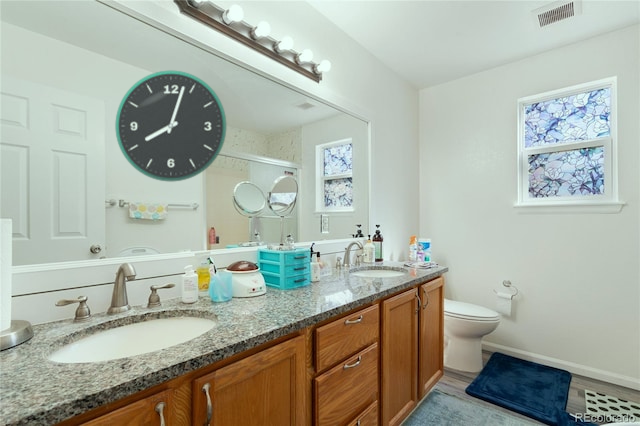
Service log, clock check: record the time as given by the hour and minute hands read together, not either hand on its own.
8:03
